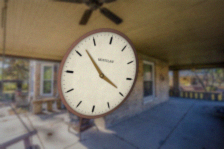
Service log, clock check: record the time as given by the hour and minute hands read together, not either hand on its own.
3:52
